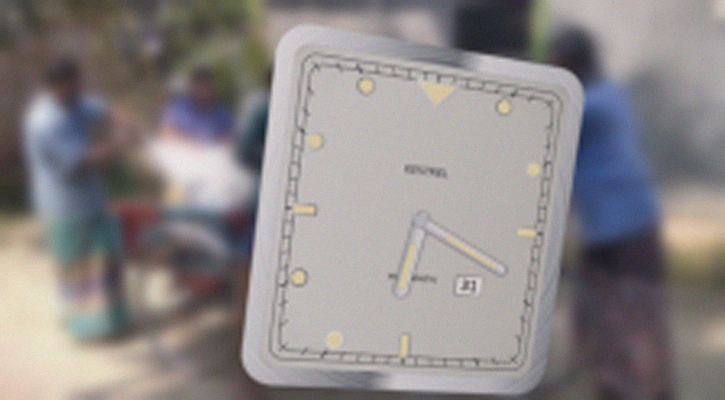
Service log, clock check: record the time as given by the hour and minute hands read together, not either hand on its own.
6:19
